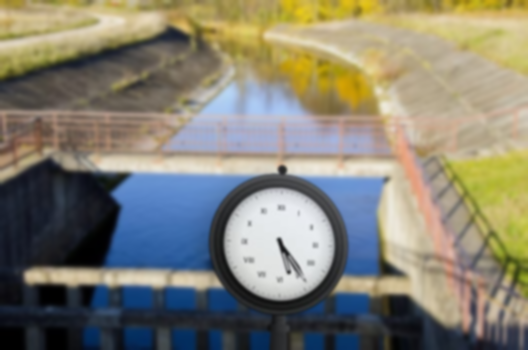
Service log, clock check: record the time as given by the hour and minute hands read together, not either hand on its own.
5:24
